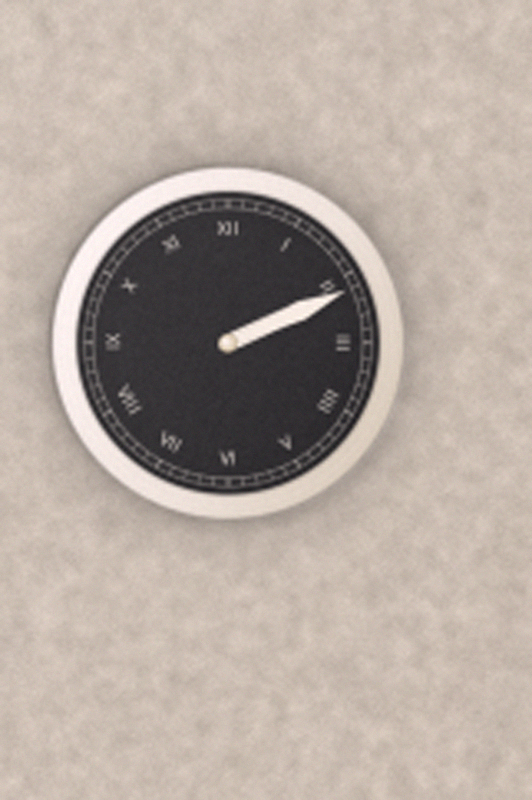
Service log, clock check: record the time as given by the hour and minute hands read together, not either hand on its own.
2:11
